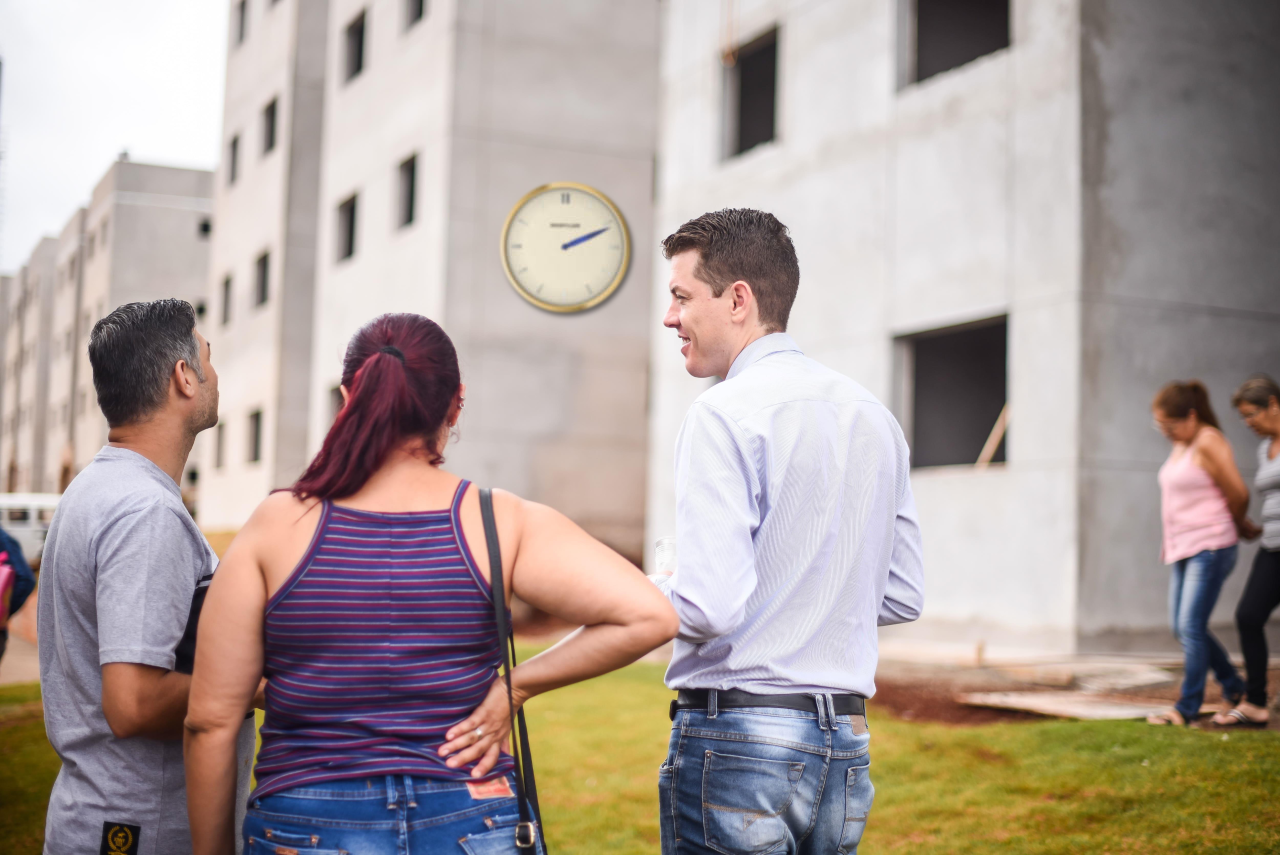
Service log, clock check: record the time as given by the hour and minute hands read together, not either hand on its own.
2:11
